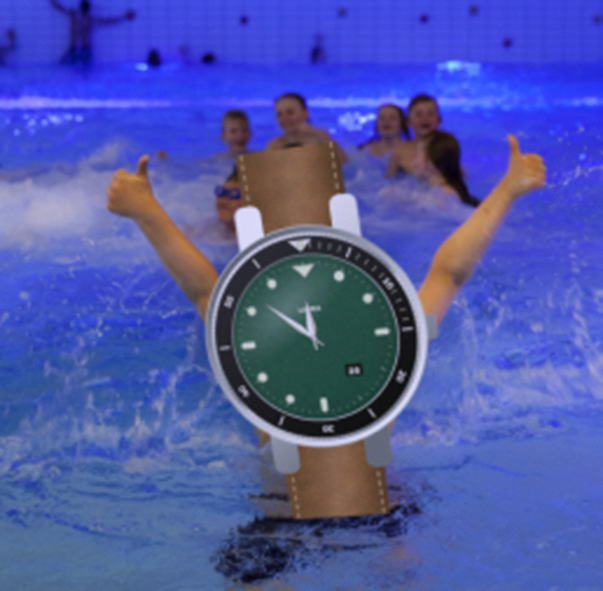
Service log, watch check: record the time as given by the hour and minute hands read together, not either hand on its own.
11:52
